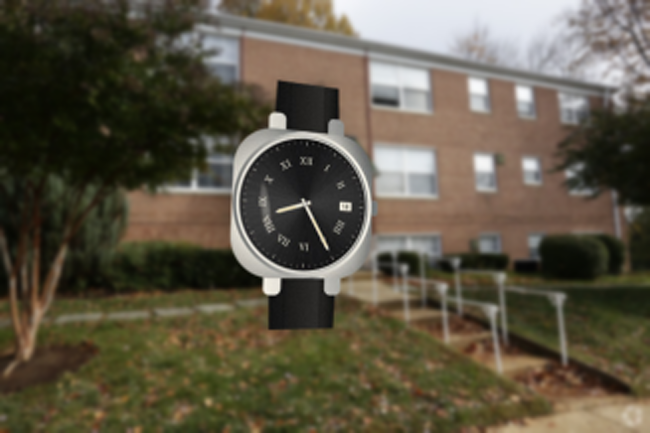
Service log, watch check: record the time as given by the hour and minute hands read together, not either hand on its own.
8:25
